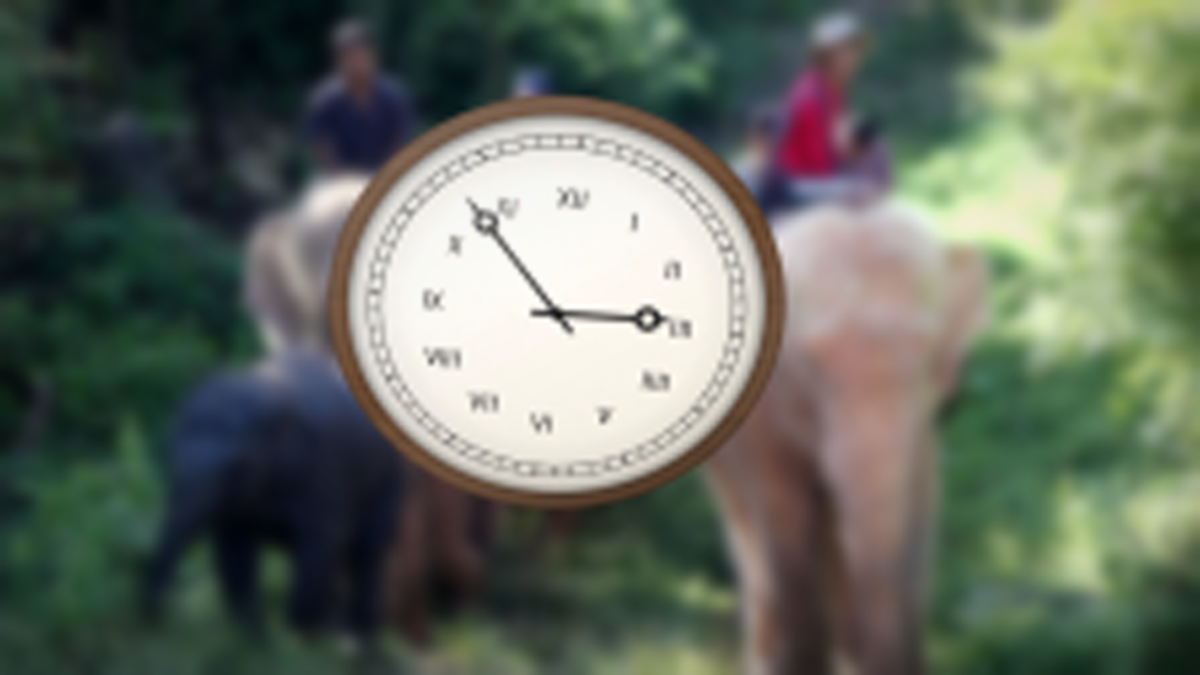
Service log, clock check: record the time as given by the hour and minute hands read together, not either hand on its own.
2:53
